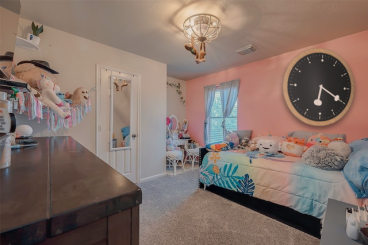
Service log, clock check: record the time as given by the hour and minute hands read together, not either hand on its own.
6:20
